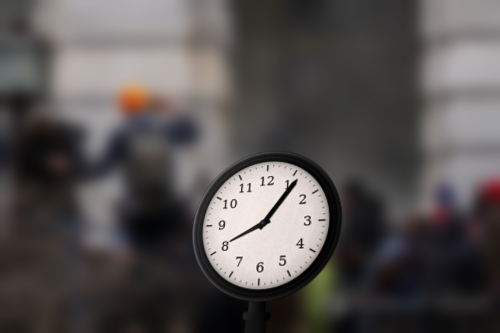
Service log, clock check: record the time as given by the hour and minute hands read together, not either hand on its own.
8:06
